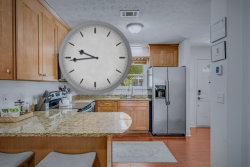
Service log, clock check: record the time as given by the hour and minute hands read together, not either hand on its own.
9:44
